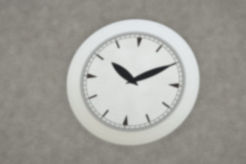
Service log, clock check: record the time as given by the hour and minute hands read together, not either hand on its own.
10:10
